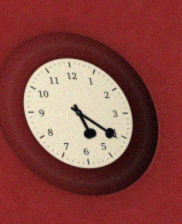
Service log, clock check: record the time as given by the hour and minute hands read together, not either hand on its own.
5:21
